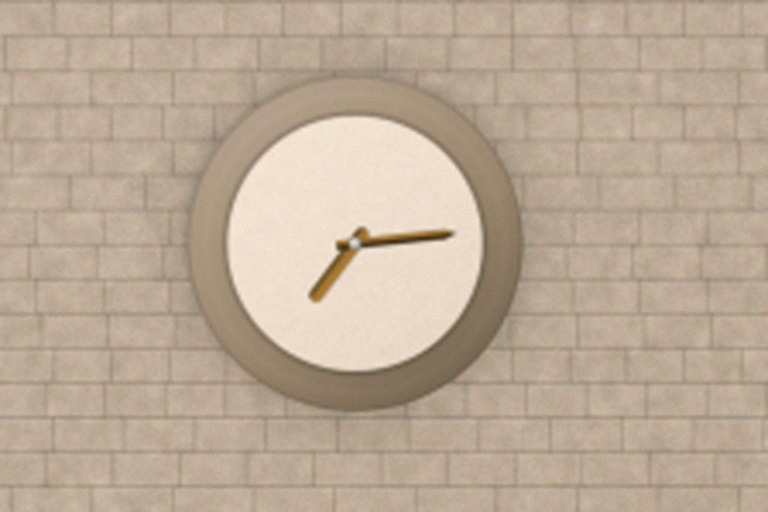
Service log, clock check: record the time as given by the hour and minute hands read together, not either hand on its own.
7:14
